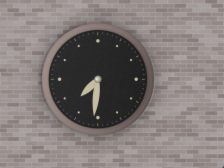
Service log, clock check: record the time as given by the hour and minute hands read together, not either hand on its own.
7:31
